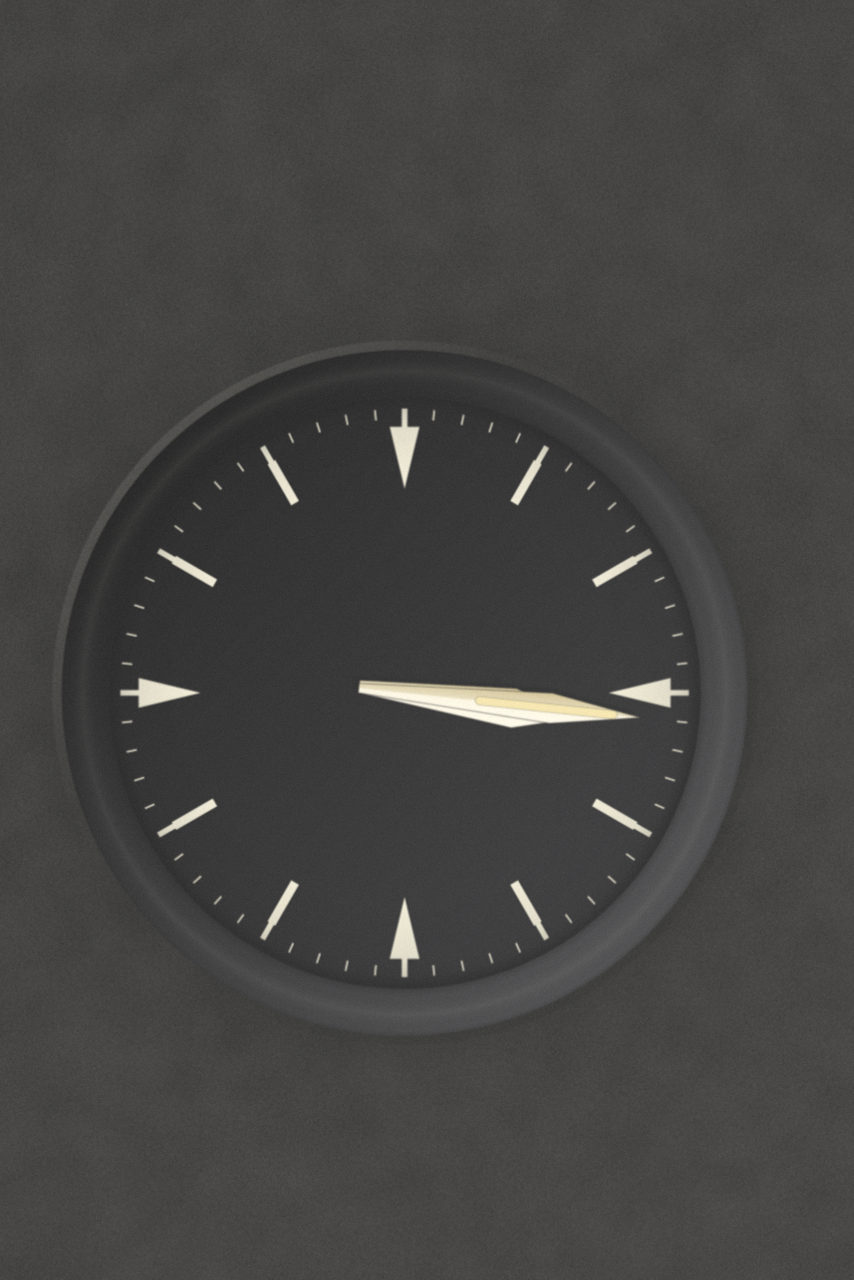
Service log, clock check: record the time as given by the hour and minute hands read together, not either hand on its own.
3:16
